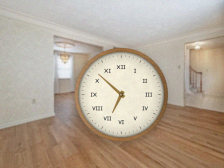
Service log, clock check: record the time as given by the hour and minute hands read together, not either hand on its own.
6:52
